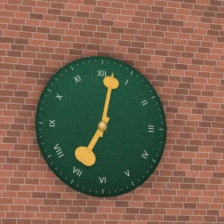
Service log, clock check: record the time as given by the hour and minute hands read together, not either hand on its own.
7:02
